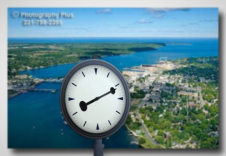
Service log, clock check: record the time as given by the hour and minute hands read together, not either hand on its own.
8:11
